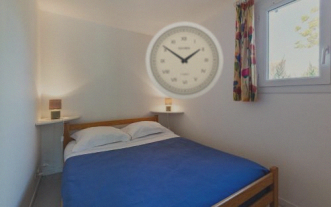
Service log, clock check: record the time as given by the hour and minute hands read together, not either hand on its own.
1:51
